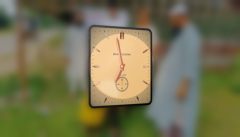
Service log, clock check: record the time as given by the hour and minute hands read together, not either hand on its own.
6:58
